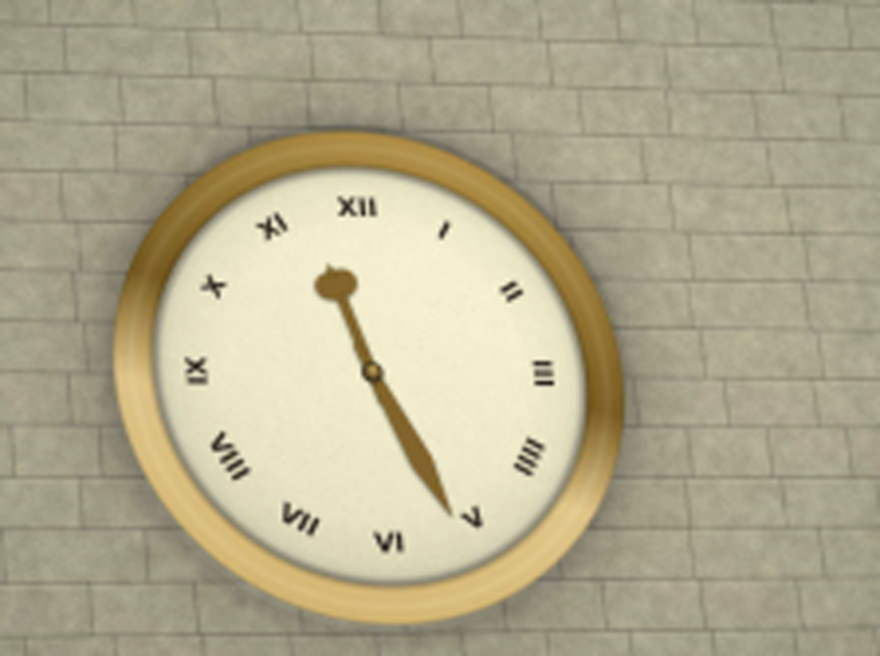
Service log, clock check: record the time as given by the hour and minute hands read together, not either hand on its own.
11:26
